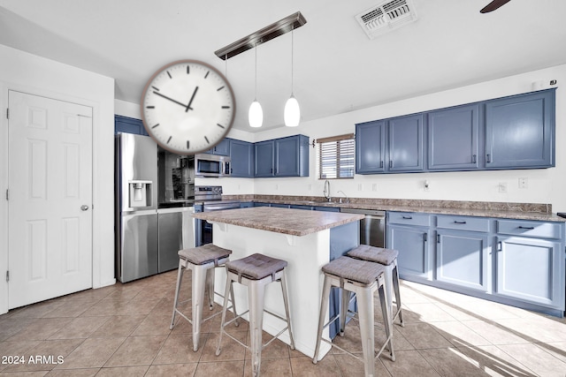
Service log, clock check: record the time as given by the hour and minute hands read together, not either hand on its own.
12:49
